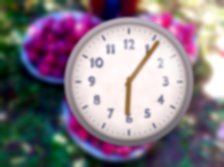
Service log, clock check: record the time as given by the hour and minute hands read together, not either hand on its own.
6:06
